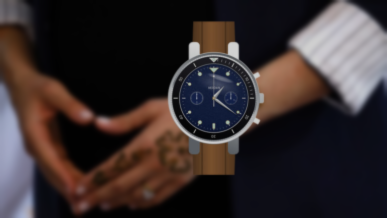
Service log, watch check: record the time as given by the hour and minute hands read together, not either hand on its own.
1:21
